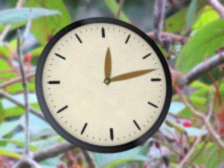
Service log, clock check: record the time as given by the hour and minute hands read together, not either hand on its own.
12:13
